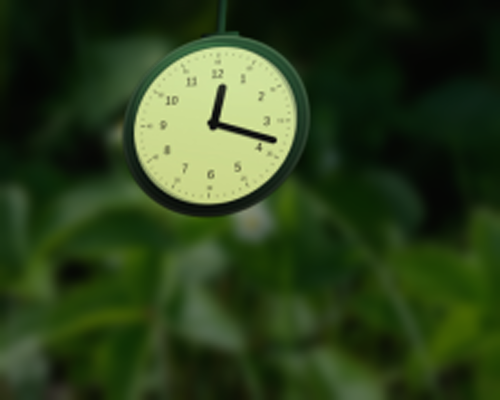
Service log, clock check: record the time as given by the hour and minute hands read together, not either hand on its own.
12:18
